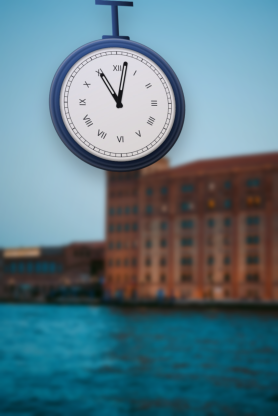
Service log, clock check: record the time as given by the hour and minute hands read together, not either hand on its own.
11:02
